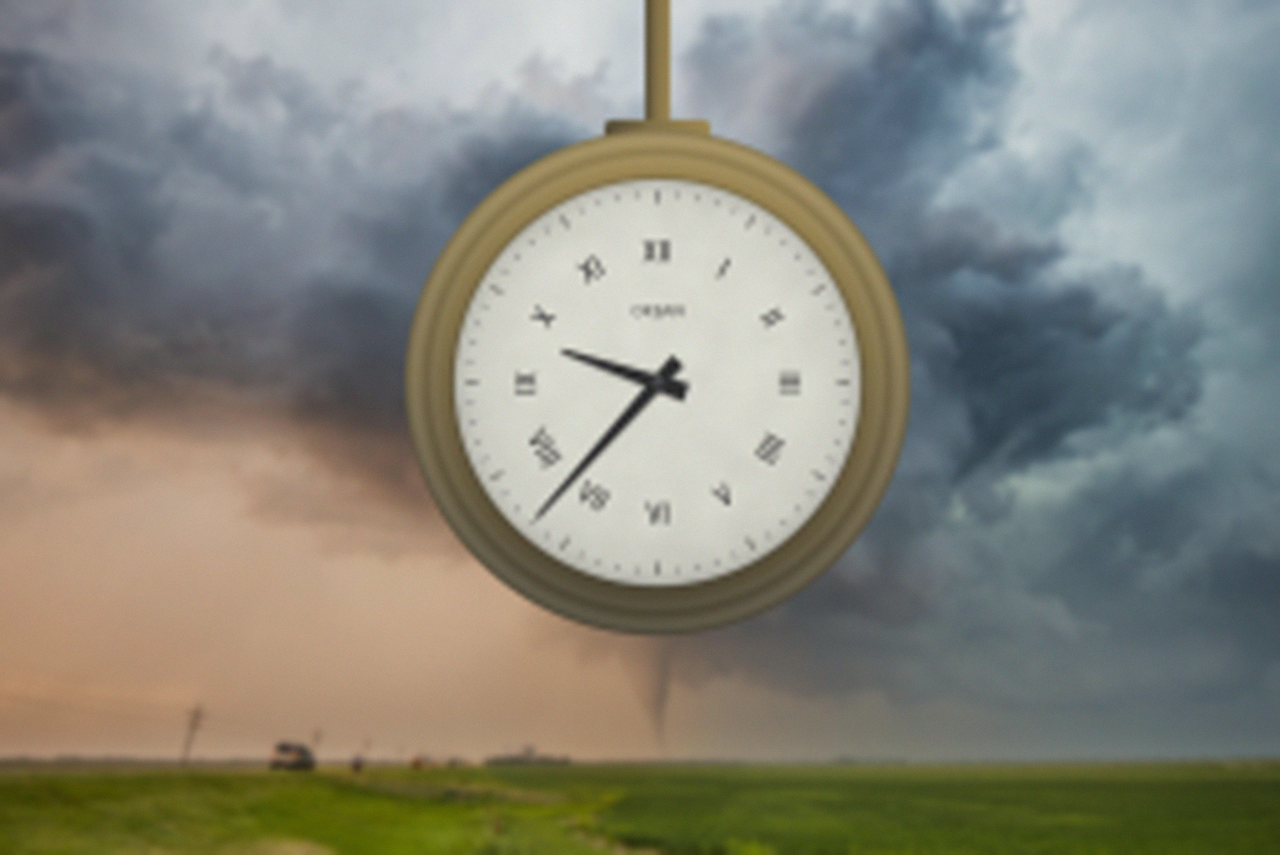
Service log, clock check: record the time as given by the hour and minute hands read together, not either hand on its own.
9:37
